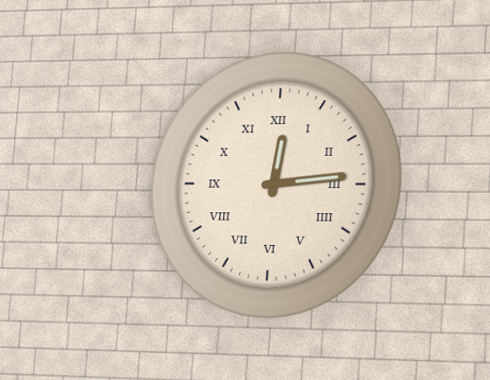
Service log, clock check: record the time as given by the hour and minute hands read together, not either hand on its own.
12:14
